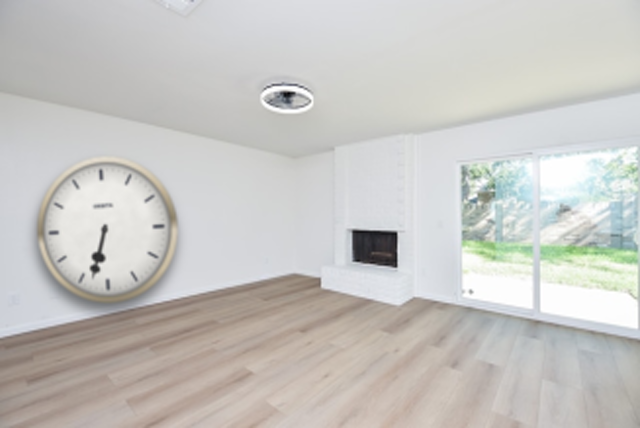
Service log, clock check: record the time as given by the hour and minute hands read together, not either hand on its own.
6:33
